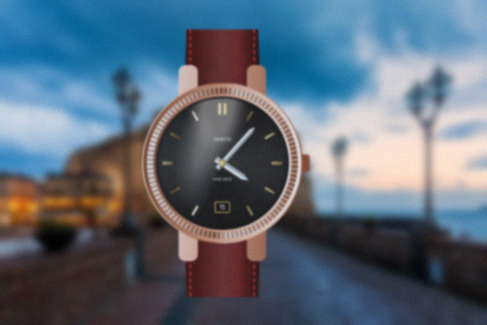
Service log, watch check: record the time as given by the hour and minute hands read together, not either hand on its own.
4:07
